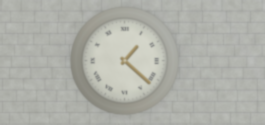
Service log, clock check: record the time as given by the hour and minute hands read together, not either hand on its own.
1:22
